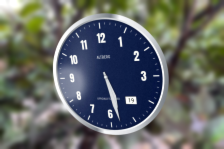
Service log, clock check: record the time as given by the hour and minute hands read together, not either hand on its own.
5:28
